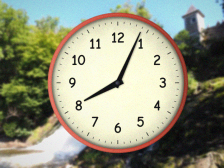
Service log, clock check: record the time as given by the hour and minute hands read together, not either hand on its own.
8:04
